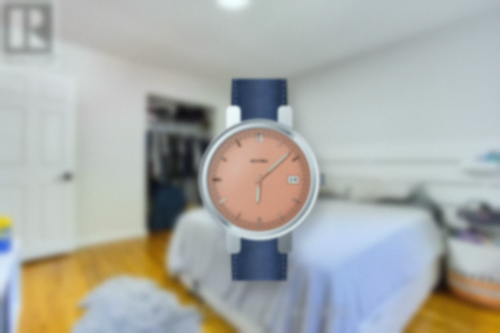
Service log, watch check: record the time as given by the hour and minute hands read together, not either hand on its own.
6:08
